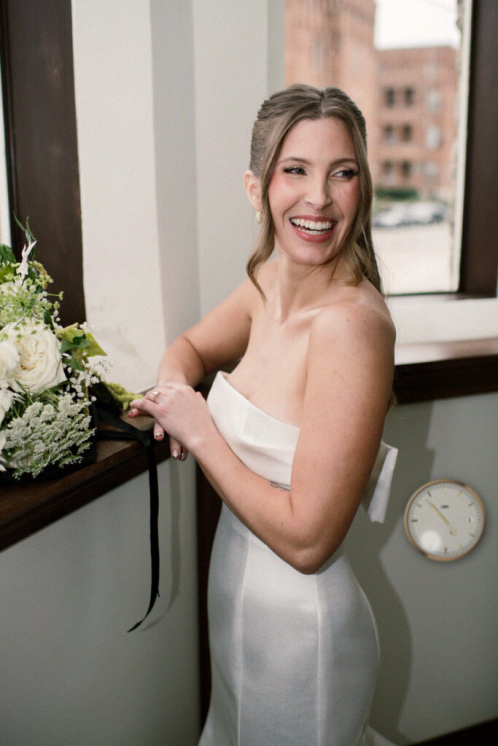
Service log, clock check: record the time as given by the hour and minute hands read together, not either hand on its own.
4:53
